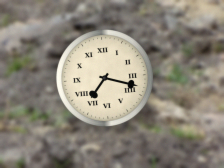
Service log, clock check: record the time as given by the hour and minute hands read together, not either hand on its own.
7:18
